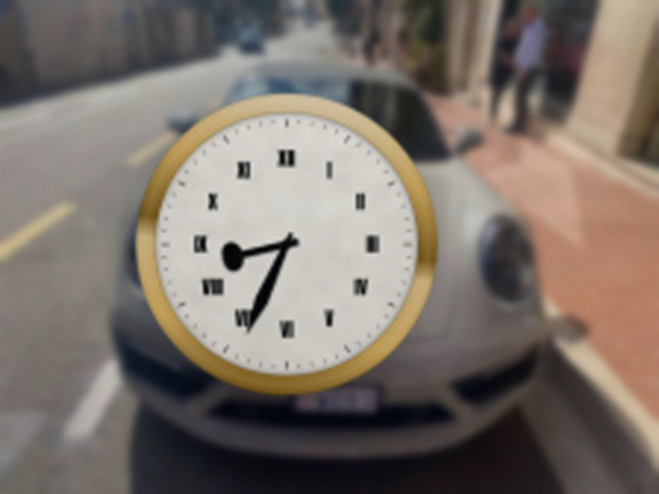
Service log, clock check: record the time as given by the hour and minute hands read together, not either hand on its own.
8:34
